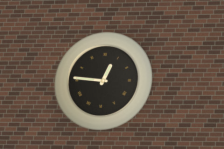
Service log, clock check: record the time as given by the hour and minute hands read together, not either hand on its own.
12:46
